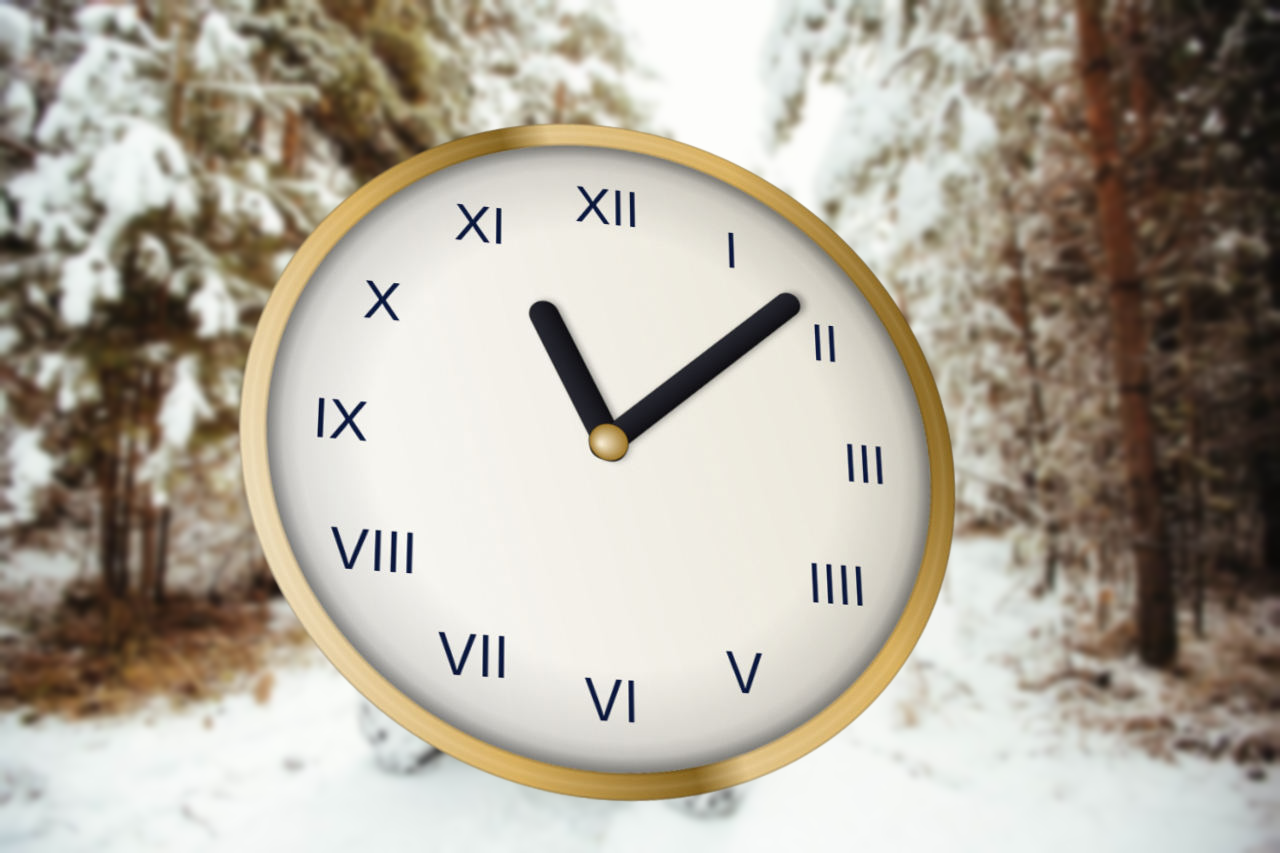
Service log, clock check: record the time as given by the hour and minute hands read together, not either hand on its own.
11:08
